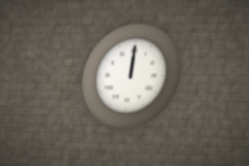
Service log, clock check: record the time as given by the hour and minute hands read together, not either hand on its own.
12:00
